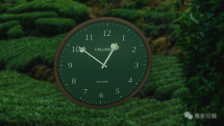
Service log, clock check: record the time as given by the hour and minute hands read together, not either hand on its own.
12:51
